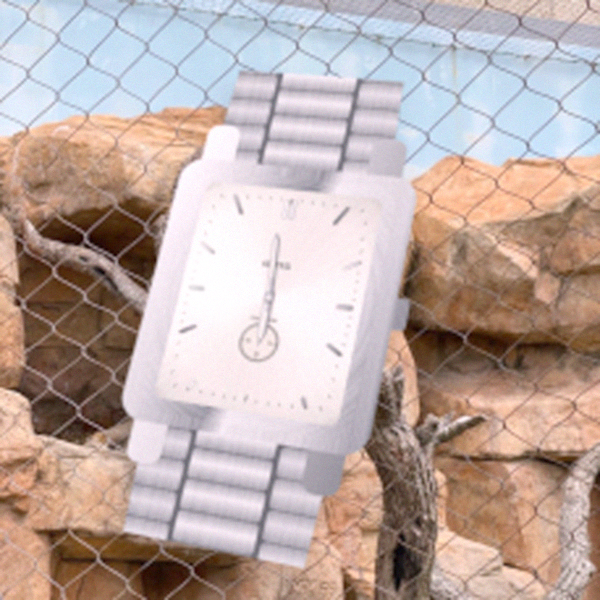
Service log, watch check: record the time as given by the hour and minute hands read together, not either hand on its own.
5:59
